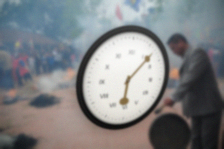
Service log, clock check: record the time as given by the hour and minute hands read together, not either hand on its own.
6:07
